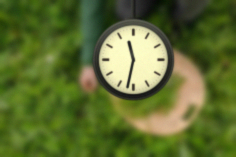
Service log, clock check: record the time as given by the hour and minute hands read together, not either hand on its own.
11:32
